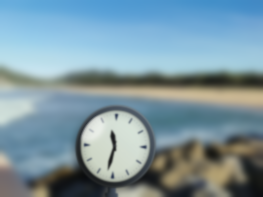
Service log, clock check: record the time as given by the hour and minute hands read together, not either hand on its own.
11:32
